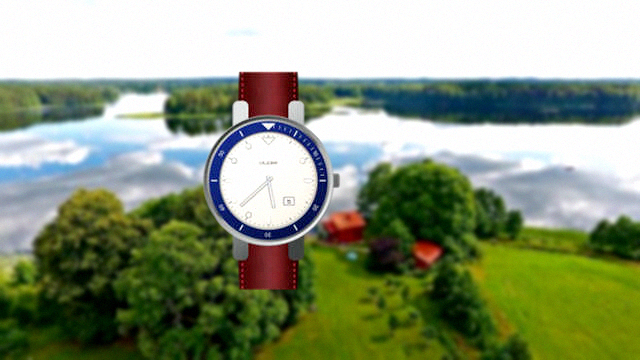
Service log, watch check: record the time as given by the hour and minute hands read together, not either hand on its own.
5:38
